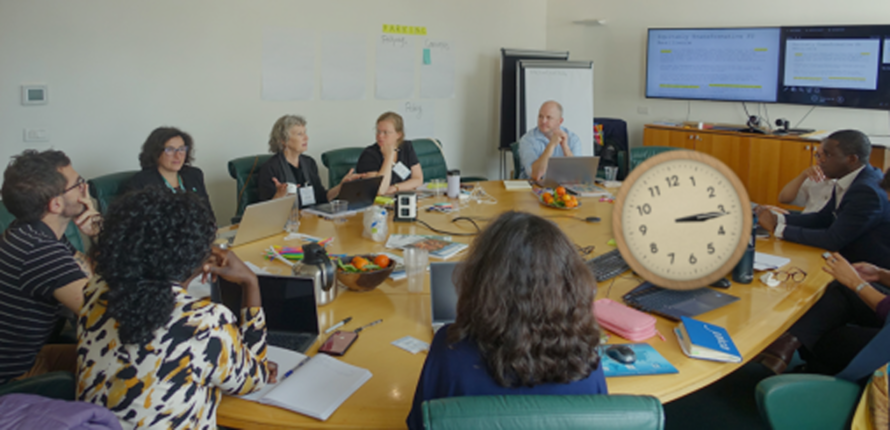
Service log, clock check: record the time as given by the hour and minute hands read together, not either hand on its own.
3:16
